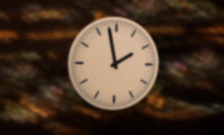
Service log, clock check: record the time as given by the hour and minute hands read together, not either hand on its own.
1:58
